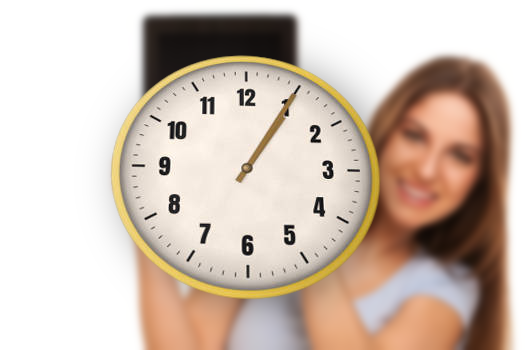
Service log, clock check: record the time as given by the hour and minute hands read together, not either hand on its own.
1:05
